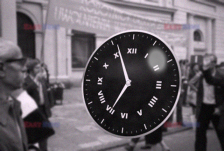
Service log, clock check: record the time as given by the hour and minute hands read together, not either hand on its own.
6:56
